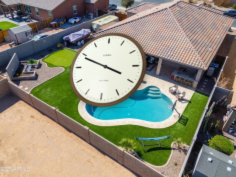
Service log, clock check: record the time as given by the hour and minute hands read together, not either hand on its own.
3:49
